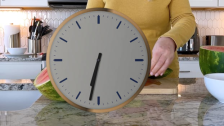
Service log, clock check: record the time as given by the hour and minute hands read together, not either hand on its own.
6:32
